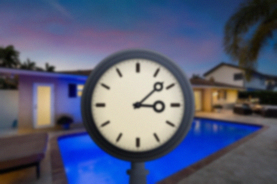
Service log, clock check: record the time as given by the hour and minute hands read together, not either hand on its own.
3:08
